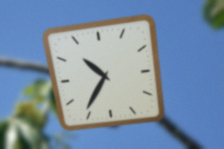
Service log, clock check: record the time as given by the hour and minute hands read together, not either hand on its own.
10:36
